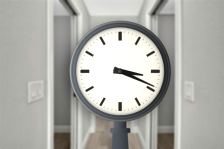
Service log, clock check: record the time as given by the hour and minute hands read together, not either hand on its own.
3:19
